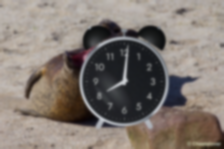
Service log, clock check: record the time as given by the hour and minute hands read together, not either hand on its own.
8:01
